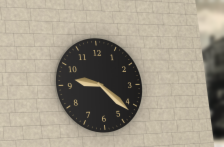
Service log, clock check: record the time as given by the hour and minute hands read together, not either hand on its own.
9:22
